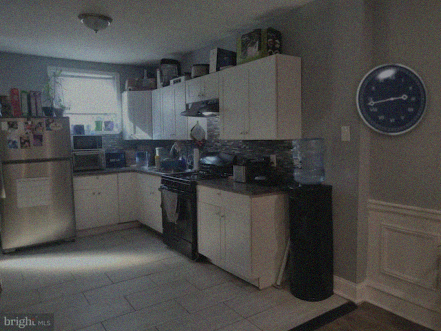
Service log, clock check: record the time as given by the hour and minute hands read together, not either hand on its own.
2:43
